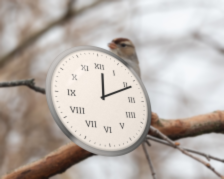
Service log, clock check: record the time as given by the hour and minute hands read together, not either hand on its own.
12:11
